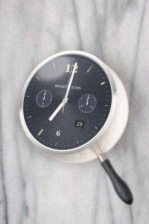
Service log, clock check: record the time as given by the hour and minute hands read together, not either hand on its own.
7:01
